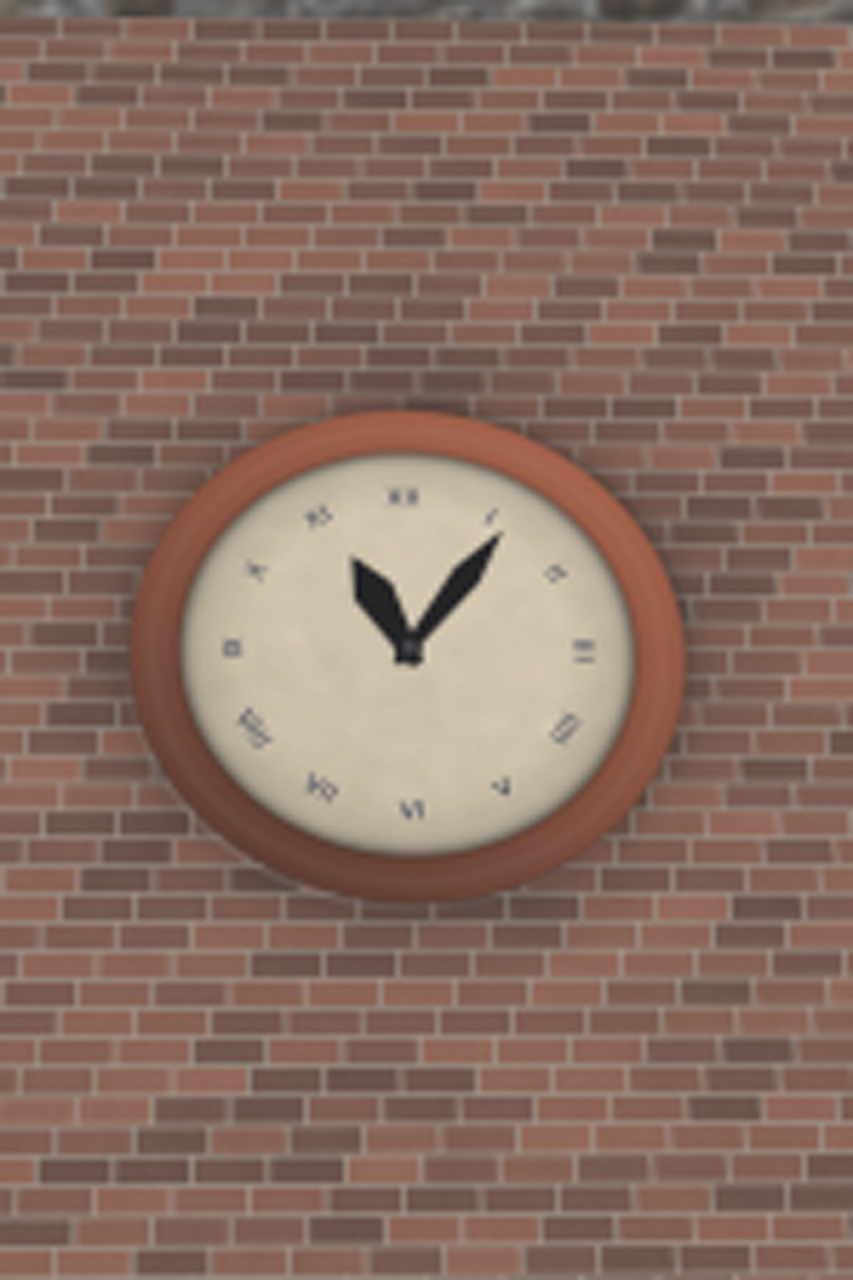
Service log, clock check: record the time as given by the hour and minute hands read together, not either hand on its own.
11:06
